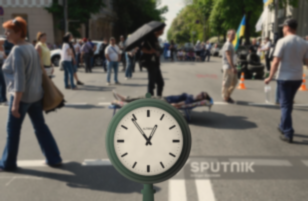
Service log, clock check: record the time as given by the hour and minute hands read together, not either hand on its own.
12:54
